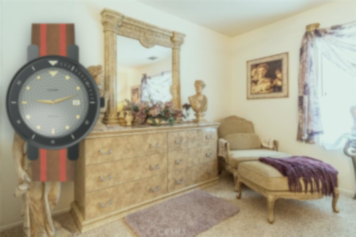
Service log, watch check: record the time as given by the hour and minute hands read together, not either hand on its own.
9:12
